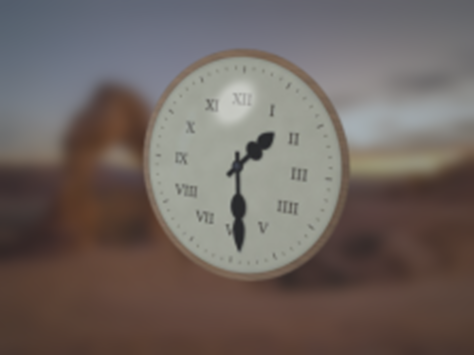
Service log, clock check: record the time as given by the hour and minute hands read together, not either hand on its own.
1:29
